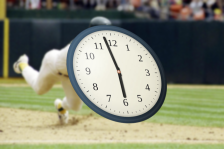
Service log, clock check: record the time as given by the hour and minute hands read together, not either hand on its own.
5:58
